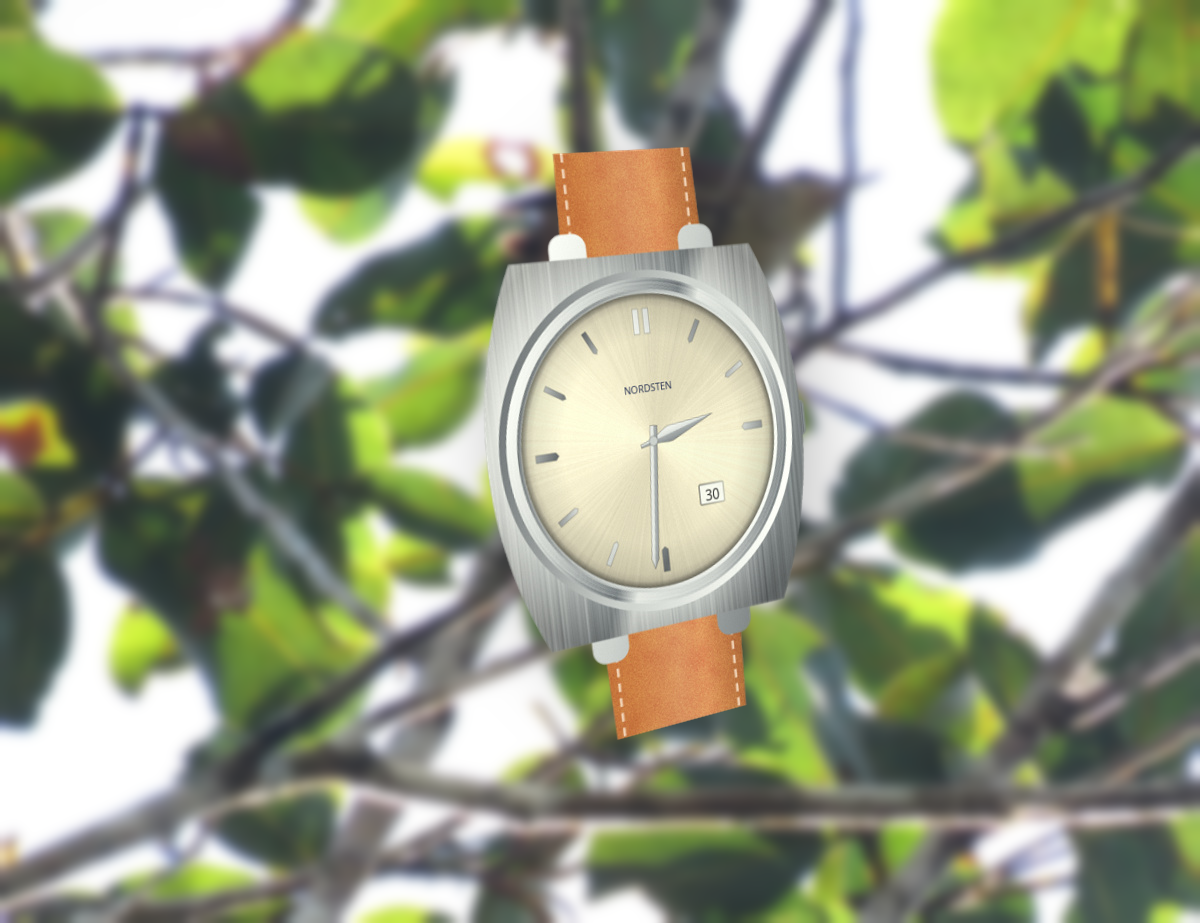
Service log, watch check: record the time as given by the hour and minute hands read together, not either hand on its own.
2:31
